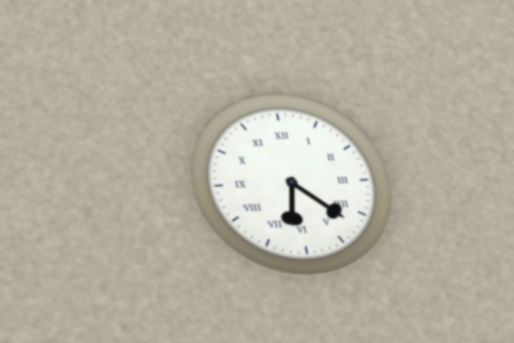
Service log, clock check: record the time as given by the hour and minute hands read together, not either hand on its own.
6:22
